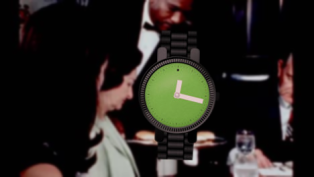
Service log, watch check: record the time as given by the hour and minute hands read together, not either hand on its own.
12:17
